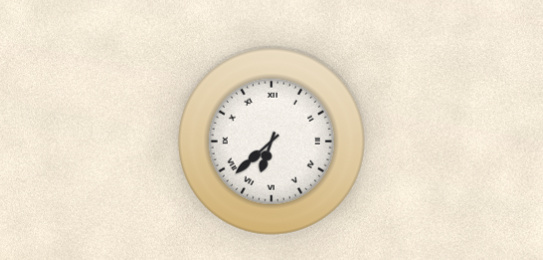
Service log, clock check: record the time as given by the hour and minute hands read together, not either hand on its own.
6:38
